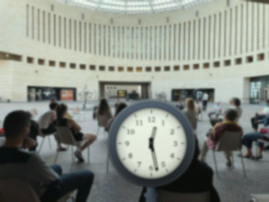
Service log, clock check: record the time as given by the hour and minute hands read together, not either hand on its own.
12:28
